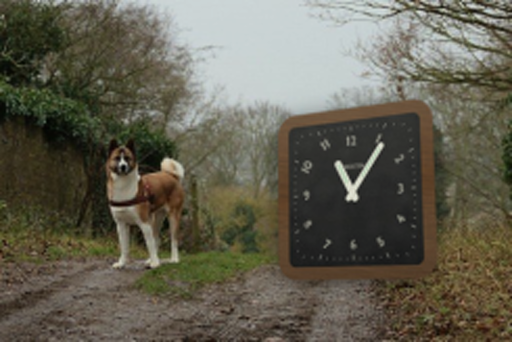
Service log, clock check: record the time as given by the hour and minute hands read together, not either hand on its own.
11:06
